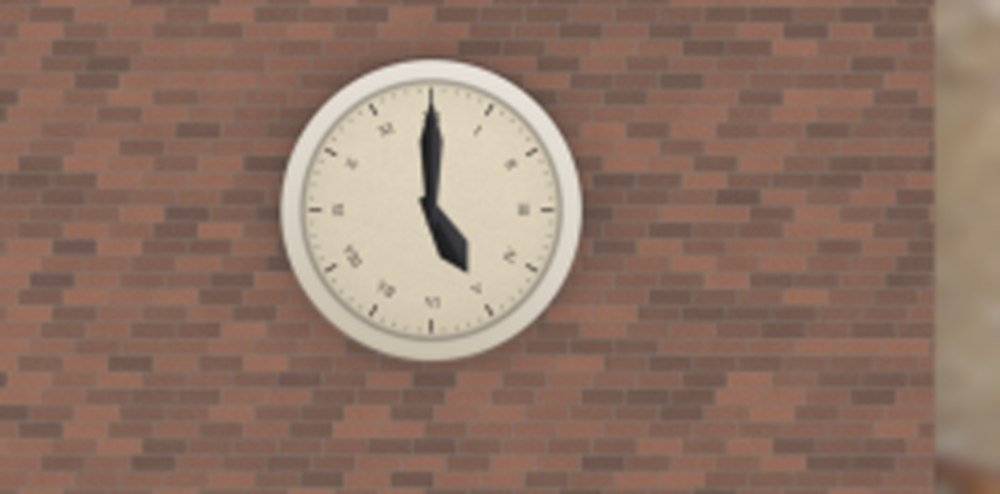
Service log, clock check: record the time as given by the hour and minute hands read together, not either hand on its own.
5:00
